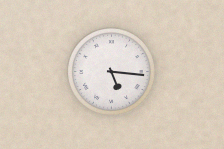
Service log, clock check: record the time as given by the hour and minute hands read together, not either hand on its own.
5:16
